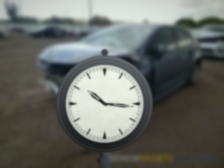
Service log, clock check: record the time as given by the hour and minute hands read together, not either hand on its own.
10:16
